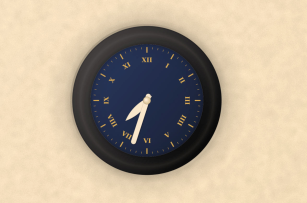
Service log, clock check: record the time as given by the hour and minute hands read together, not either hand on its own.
7:33
